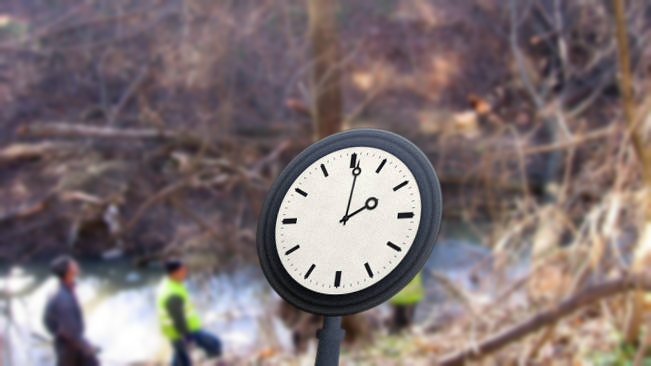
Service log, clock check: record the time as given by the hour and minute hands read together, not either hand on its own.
2:01
